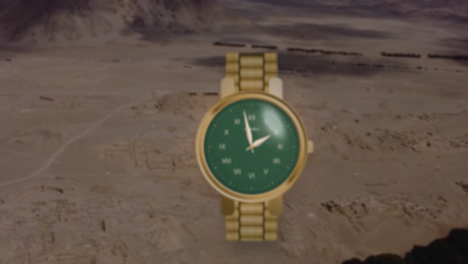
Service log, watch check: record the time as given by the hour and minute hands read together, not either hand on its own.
1:58
